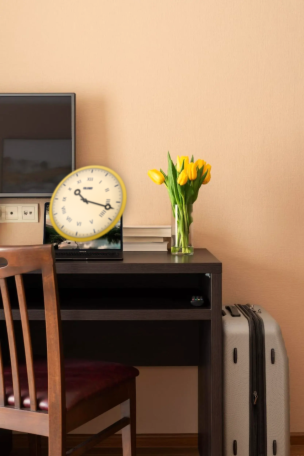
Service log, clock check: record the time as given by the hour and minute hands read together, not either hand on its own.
10:17
